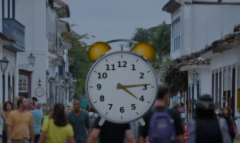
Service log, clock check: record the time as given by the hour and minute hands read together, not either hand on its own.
4:14
